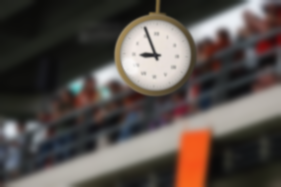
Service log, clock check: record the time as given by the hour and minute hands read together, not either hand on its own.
8:56
